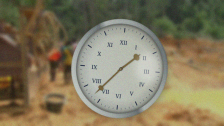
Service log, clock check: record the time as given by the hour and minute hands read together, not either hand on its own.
1:37
